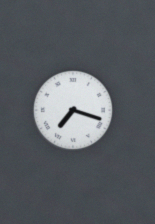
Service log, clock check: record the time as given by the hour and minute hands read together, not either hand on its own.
7:18
